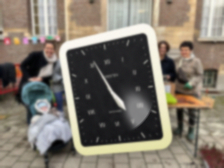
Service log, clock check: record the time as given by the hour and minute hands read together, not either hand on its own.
4:56
